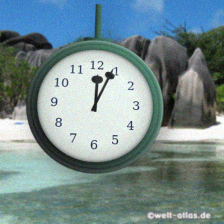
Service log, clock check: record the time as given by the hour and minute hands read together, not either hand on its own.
12:04
